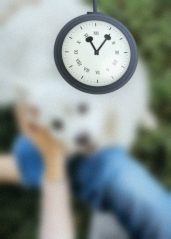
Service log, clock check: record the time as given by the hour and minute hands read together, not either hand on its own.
11:06
